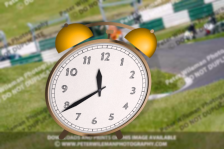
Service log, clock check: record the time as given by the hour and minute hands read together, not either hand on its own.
11:39
